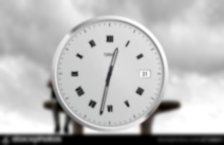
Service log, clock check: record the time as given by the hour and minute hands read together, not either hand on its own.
12:32
